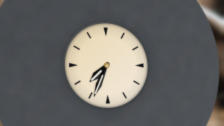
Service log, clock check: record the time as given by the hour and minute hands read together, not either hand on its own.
7:34
